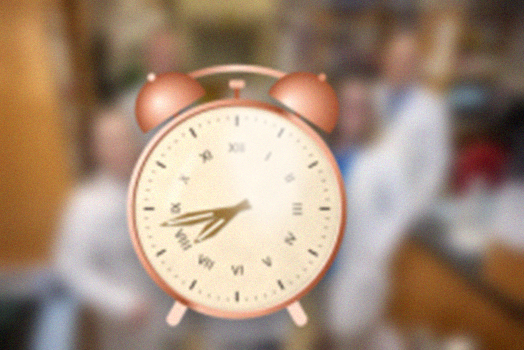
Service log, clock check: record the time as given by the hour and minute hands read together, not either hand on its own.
7:43
